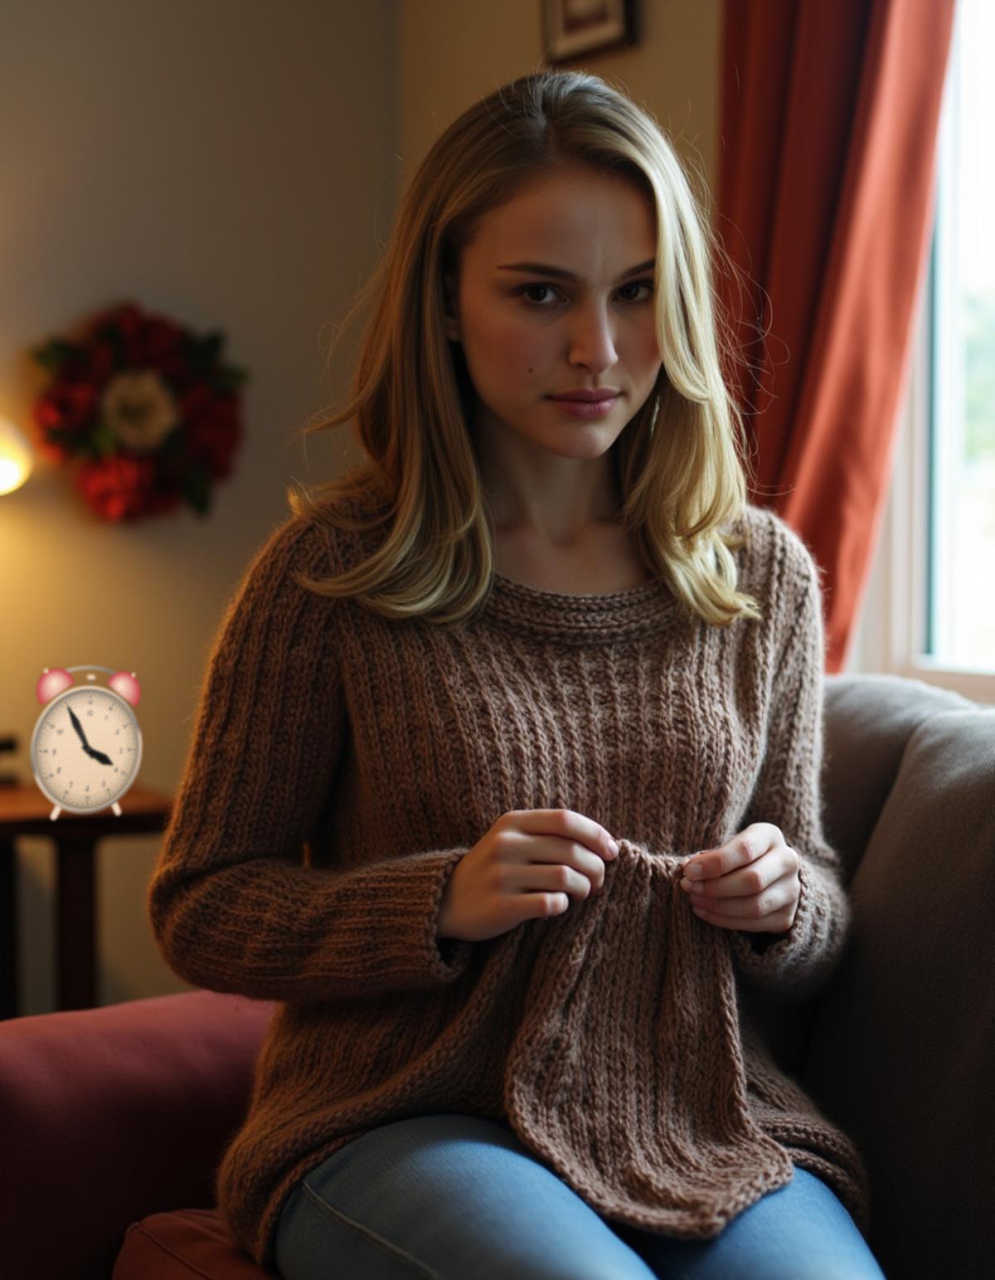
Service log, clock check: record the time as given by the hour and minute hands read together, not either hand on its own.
3:55
